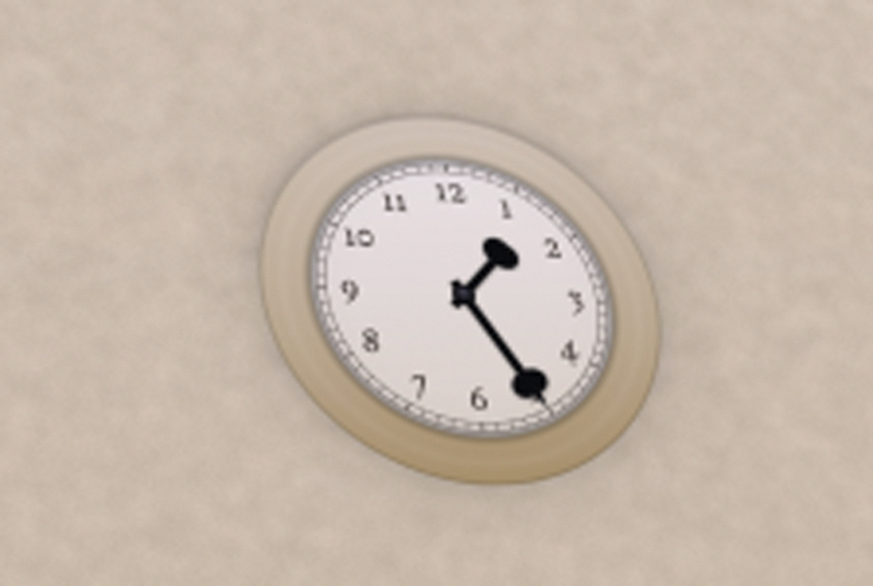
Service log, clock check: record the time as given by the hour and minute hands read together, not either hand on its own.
1:25
